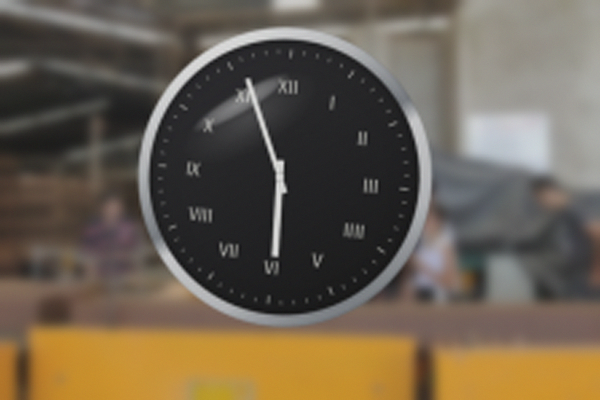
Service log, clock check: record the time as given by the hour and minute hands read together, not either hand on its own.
5:56
